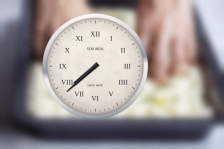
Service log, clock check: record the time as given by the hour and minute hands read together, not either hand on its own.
7:38
